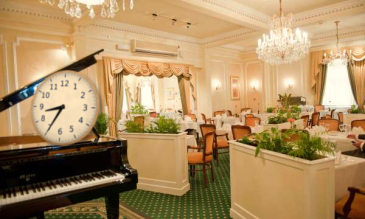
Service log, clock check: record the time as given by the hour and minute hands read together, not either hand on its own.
8:35
